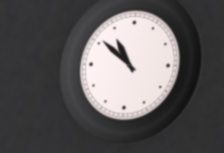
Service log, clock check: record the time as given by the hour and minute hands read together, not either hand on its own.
10:51
